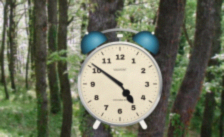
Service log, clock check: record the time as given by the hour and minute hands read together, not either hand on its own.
4:51
